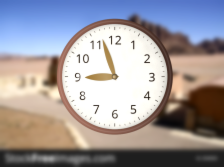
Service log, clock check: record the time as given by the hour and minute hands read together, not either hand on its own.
8:57
